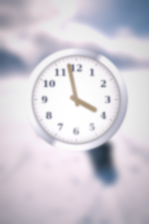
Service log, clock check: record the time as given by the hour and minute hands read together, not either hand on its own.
3:58
